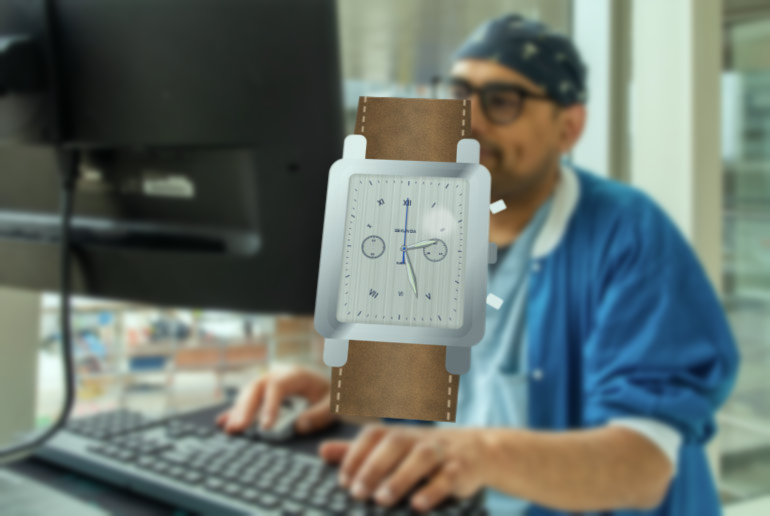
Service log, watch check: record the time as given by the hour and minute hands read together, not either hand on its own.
2:27
